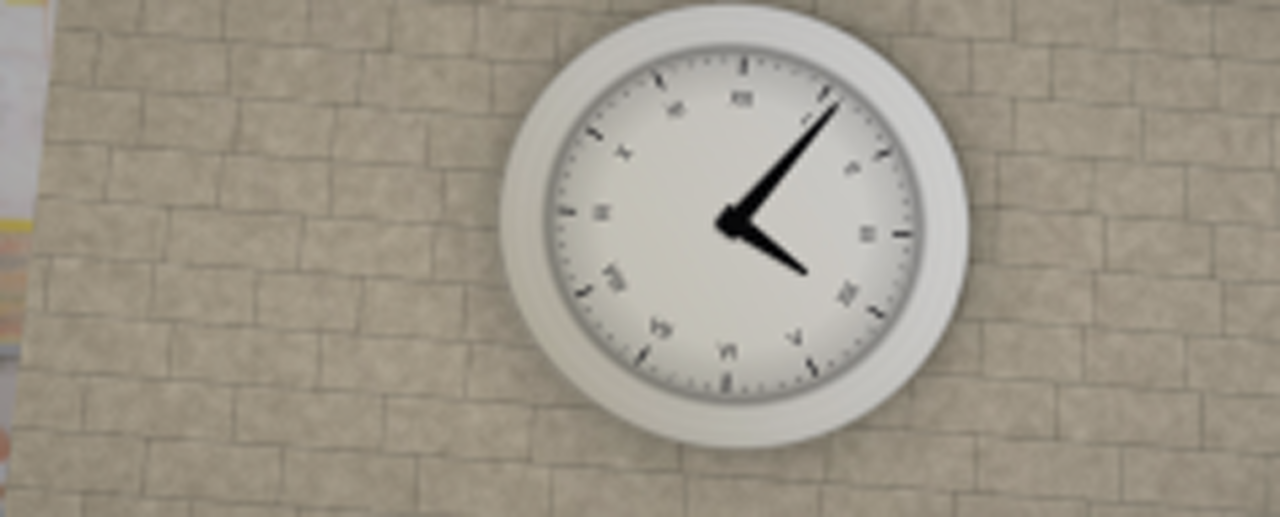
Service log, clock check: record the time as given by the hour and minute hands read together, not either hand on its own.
4:06
